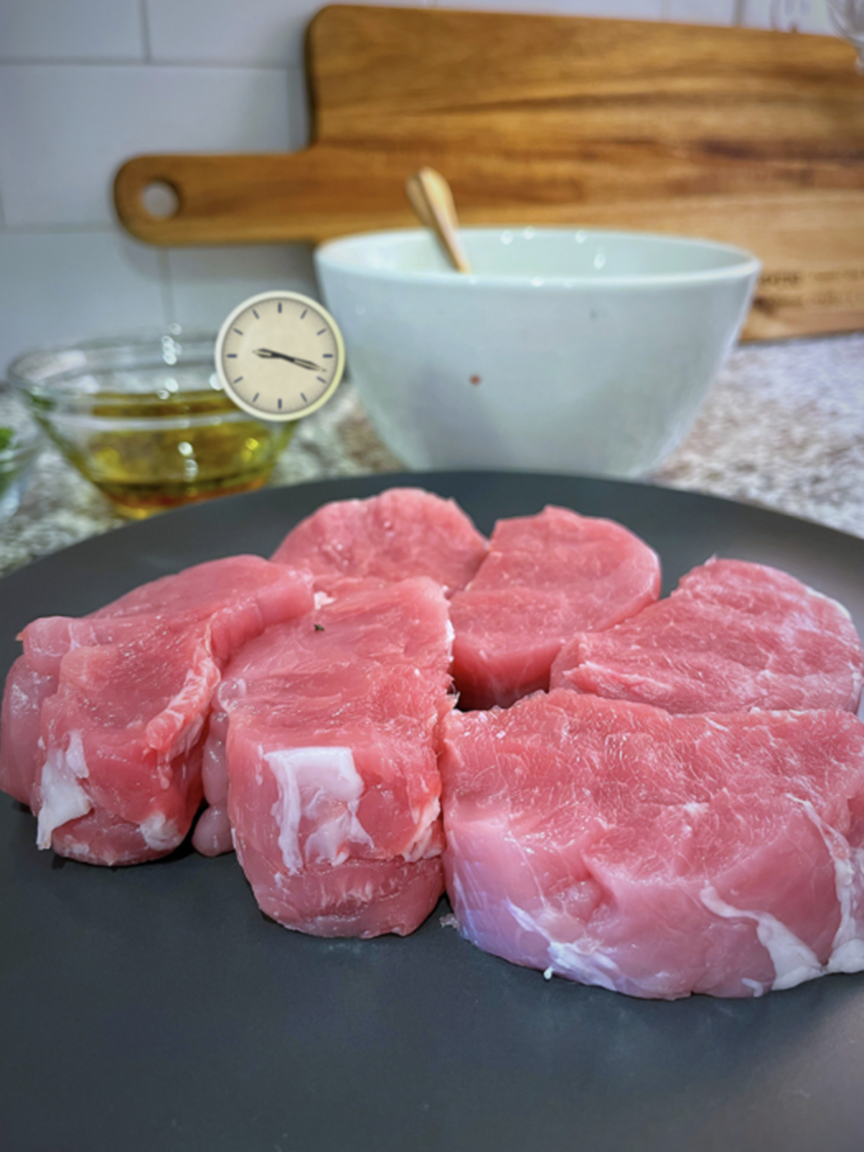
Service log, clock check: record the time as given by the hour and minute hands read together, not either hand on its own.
9:18
